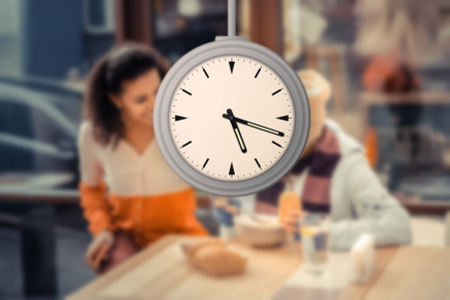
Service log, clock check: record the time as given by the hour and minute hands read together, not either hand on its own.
5:18
